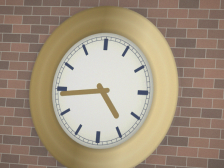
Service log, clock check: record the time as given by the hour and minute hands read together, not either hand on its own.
4:44
